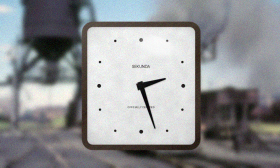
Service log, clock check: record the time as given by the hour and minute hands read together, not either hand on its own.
2:27
